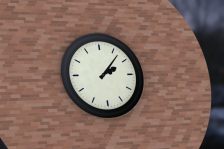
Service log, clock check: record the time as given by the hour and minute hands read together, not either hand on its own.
2:07
